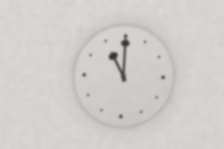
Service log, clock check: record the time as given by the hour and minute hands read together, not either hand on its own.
11:00
